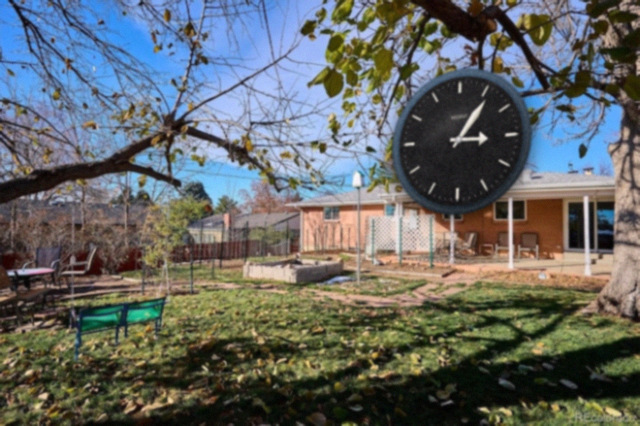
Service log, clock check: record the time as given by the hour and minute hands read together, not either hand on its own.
3:06
